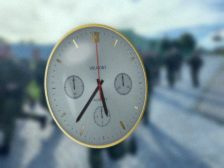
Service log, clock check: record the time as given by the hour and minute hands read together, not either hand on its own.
5:37
